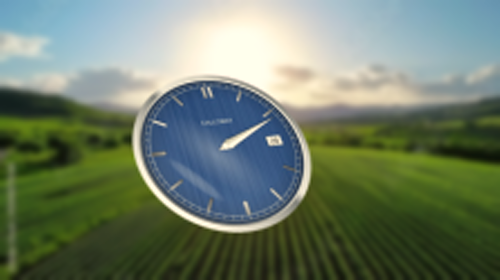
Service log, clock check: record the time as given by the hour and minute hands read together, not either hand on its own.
2:11
